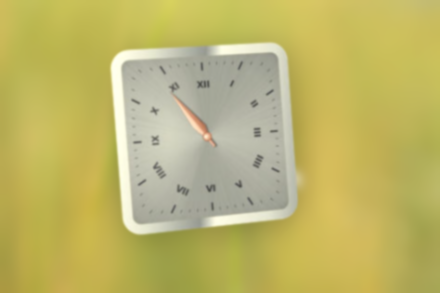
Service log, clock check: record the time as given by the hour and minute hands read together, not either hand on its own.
10:54
